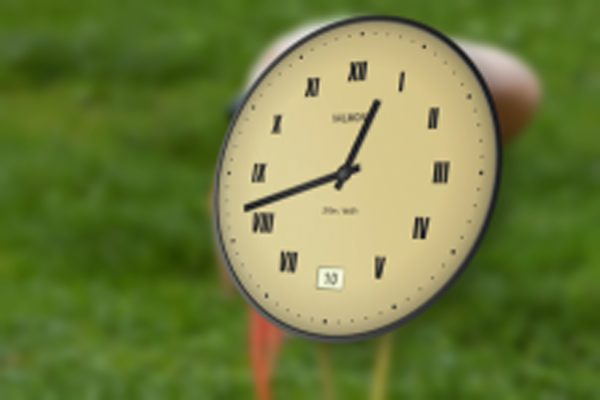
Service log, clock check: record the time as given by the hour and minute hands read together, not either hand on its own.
12:42
